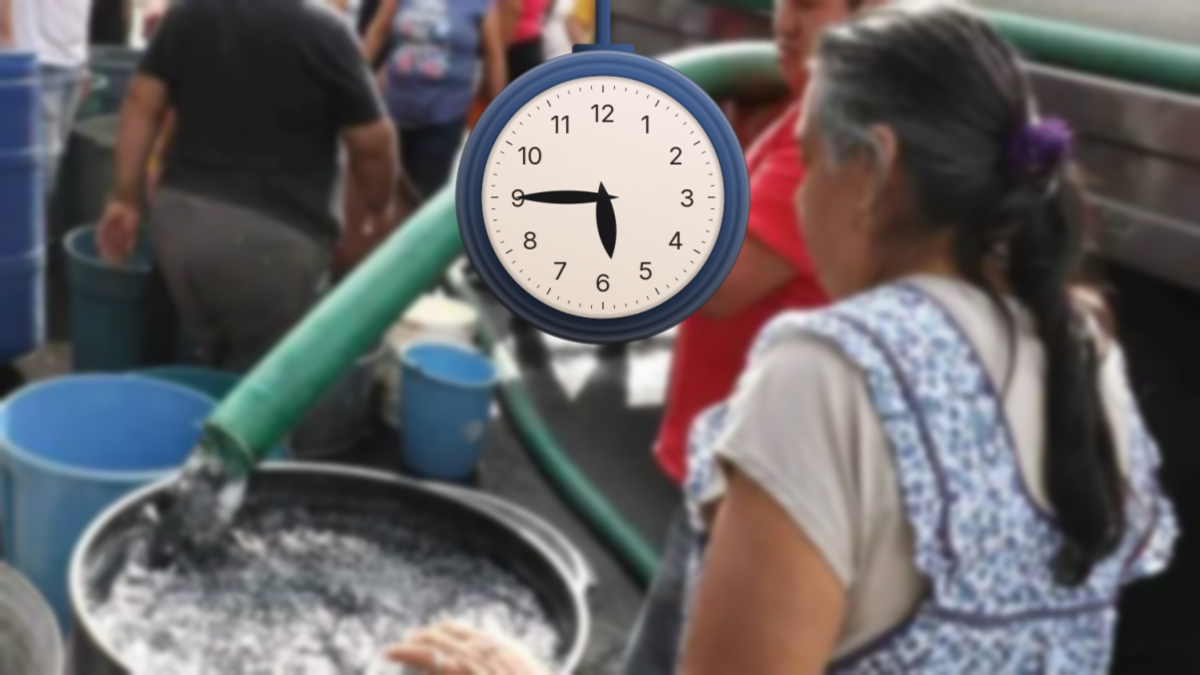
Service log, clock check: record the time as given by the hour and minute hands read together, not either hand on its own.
5:45
